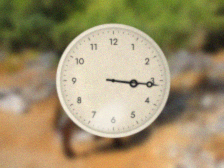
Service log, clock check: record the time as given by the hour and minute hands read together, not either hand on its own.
3:16
